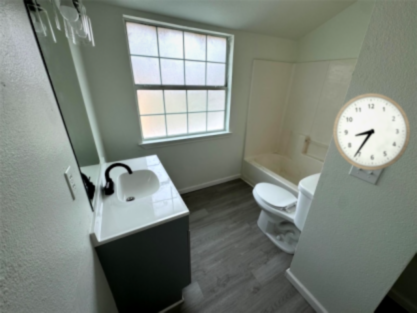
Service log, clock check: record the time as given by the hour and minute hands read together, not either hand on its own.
8:36
